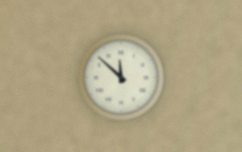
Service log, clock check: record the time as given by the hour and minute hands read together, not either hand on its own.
11:52
